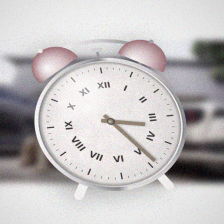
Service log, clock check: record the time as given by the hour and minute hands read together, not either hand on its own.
3:24
